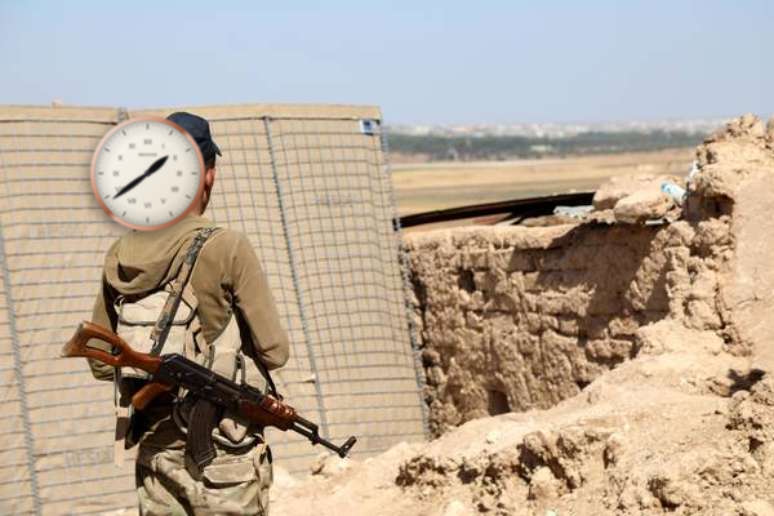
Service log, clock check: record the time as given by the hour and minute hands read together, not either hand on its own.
1:39
